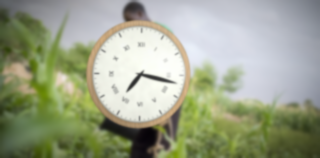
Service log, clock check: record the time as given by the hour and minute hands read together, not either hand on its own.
7:17
